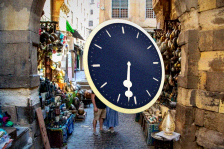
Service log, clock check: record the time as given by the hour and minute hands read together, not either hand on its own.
6:32
